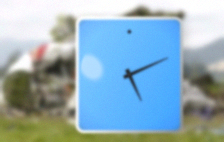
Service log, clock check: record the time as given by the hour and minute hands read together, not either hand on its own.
5:11
